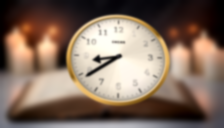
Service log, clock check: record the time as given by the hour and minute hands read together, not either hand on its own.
8:39
